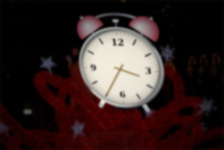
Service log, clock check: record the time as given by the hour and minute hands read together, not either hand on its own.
3:35
